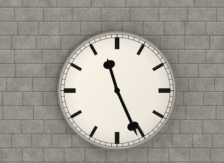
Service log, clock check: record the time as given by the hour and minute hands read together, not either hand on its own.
11:26
